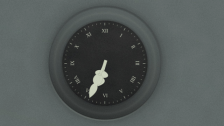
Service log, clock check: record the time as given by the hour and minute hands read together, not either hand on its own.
6:34
